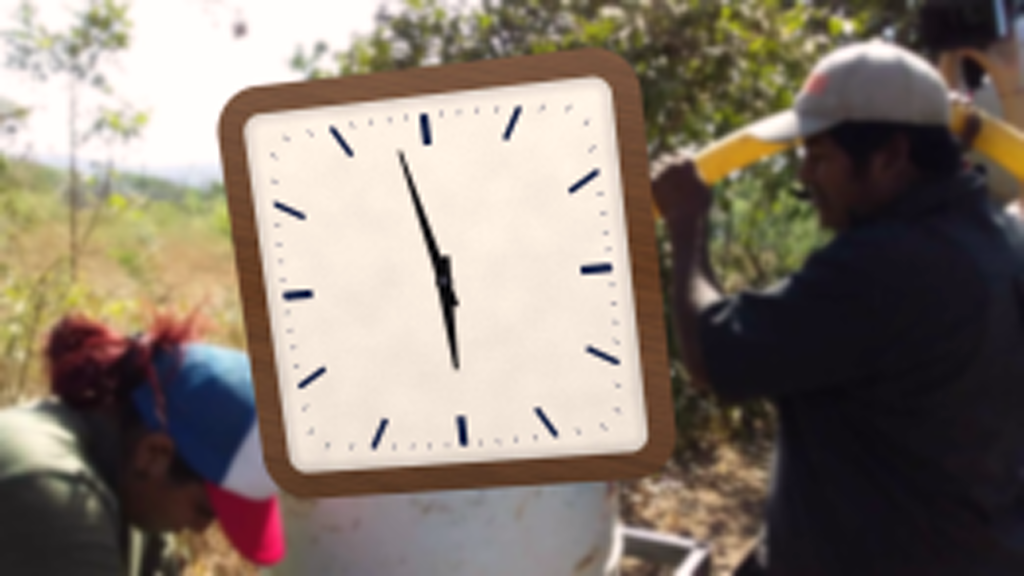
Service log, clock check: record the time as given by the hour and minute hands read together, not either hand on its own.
5:58
